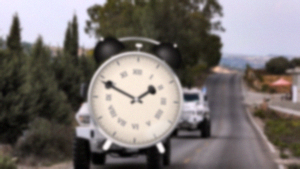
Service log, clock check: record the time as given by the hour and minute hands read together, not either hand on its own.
1:49
